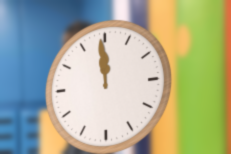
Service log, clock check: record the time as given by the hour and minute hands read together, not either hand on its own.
11:59
